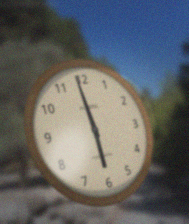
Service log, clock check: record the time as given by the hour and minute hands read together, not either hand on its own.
5:59
